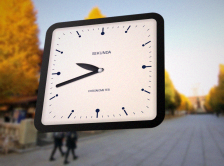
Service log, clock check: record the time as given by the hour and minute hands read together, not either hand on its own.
9:42
